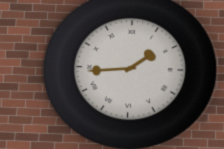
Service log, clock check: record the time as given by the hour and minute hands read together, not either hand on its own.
1:44
